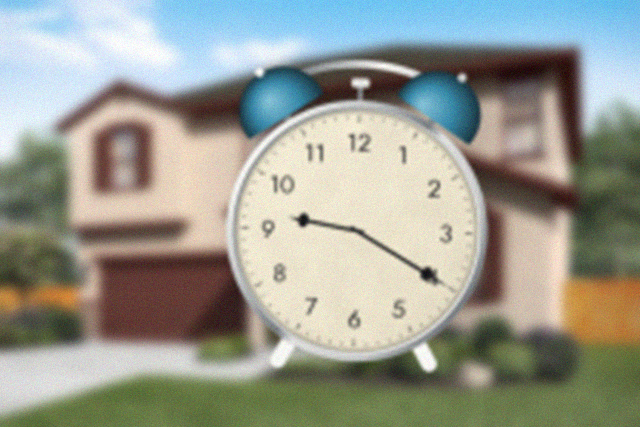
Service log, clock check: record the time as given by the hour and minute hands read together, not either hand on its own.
9:20
